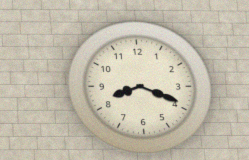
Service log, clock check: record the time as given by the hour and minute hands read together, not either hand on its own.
8:19
